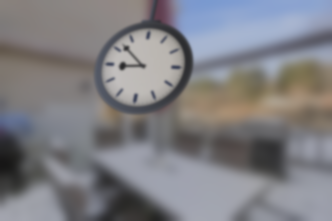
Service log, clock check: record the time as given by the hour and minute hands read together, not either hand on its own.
8:52
